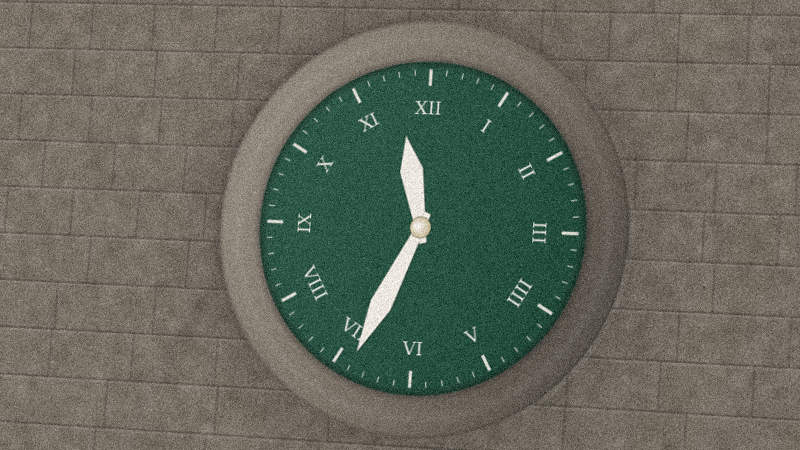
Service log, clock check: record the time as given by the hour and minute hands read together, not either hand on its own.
11:34
